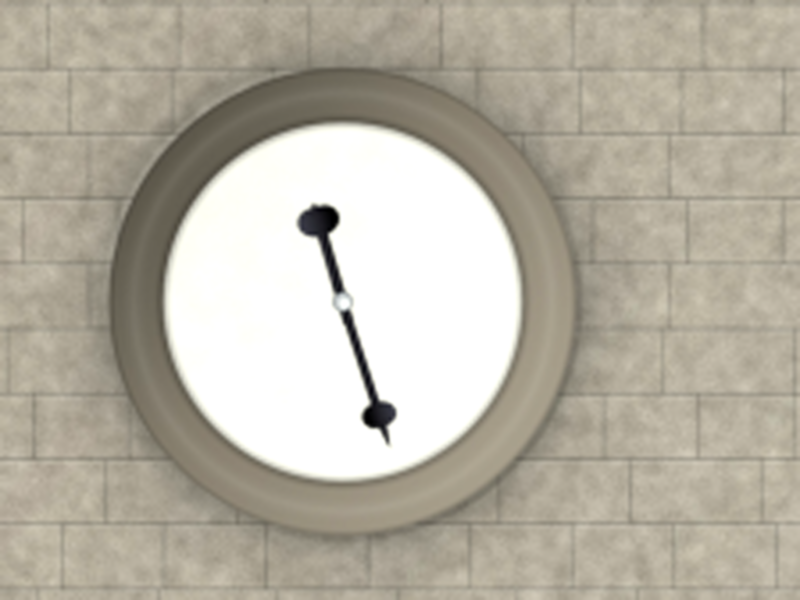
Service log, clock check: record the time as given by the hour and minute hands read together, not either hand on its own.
11:27
